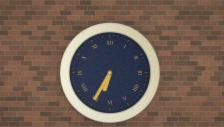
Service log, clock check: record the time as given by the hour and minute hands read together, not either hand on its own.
6:35
